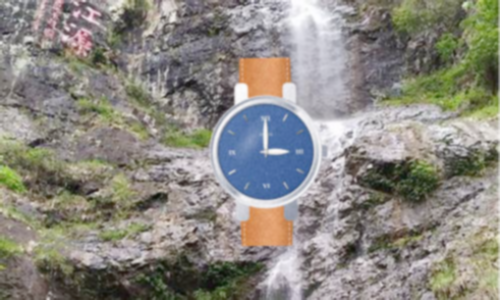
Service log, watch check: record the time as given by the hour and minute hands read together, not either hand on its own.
3:00
